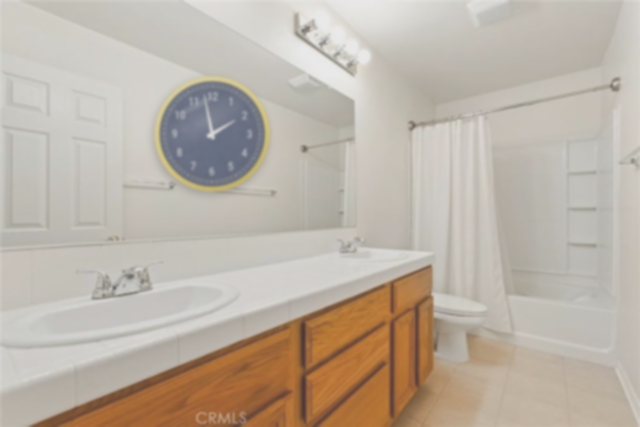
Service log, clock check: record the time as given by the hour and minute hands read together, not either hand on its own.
1:58
